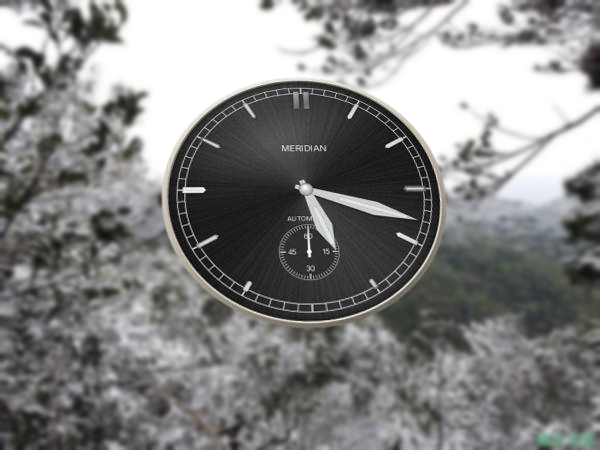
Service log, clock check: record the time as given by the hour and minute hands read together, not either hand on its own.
5:18
